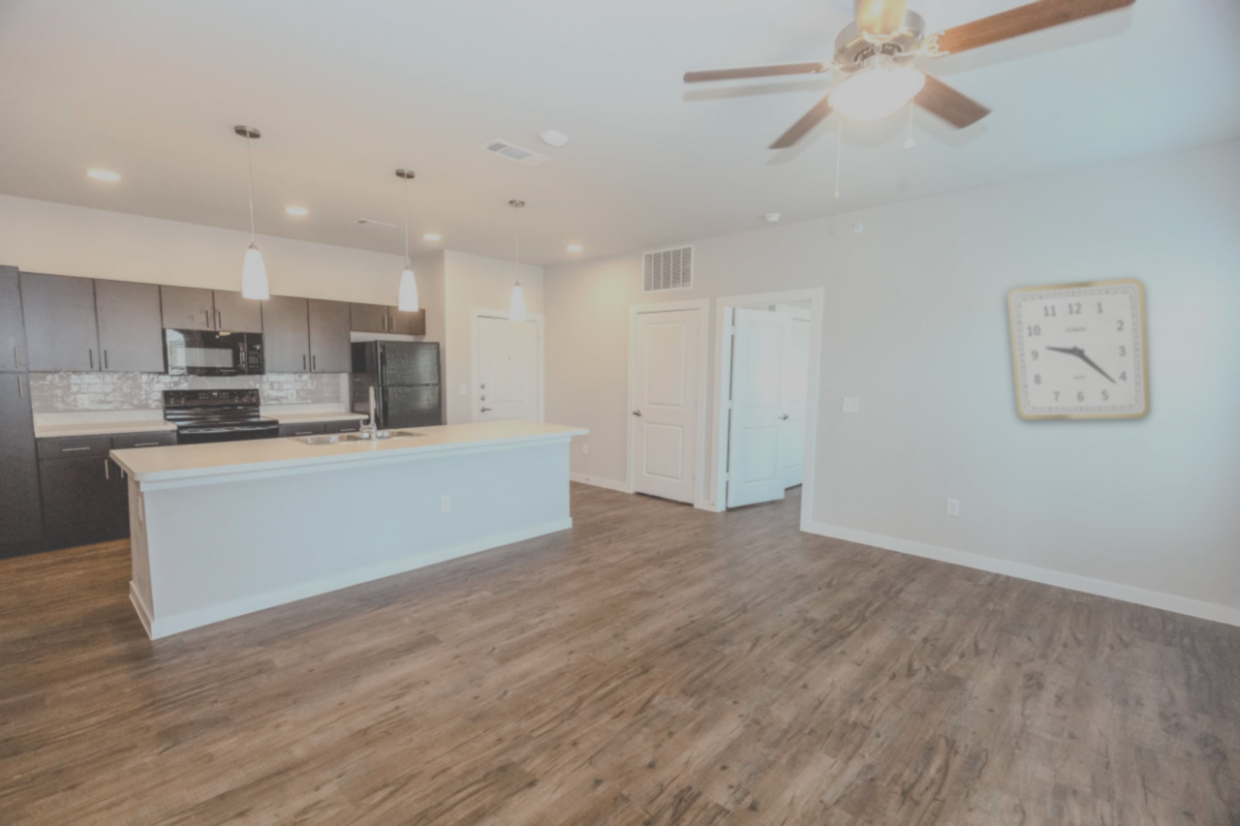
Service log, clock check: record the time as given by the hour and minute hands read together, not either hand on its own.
9:22
